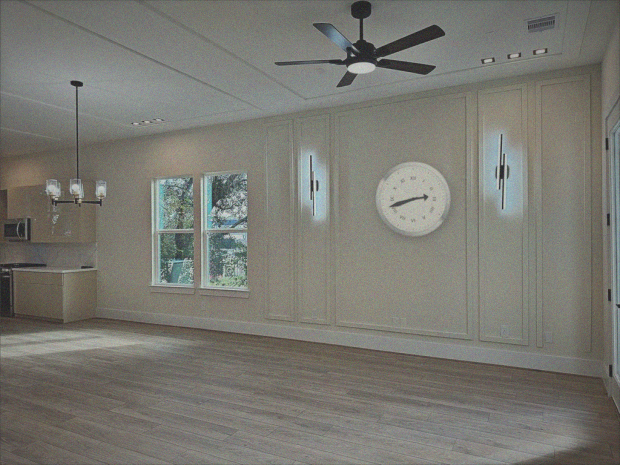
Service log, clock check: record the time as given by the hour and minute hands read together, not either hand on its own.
2:42
